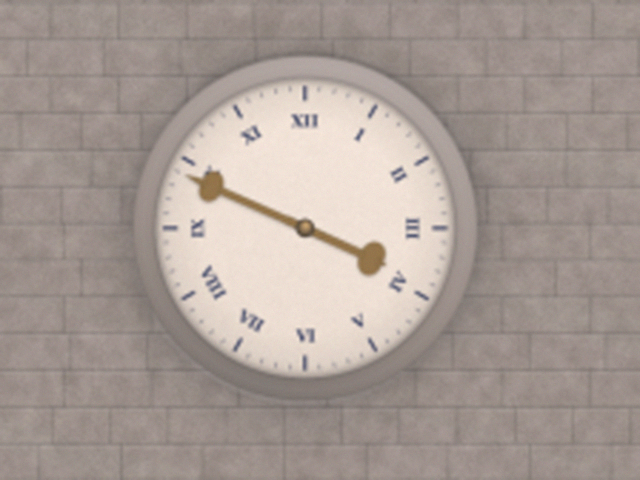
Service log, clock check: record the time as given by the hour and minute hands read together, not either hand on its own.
3:49
